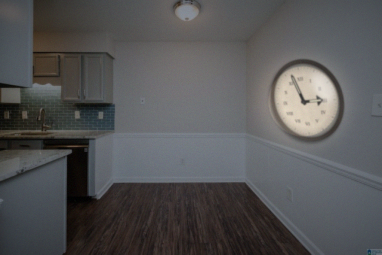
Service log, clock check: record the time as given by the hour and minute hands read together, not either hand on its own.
2:57
